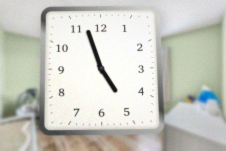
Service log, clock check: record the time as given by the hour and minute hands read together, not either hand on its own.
4:57
